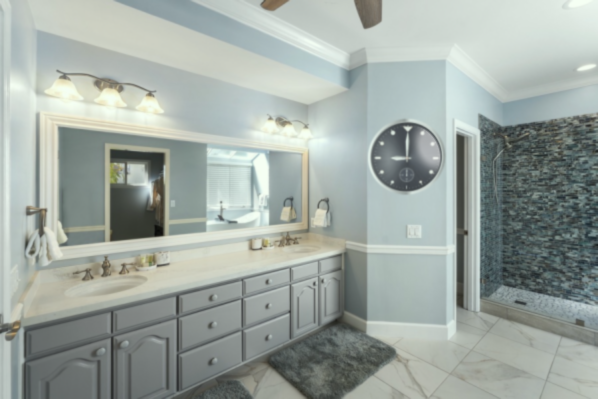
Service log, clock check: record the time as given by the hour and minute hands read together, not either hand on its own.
9:00
